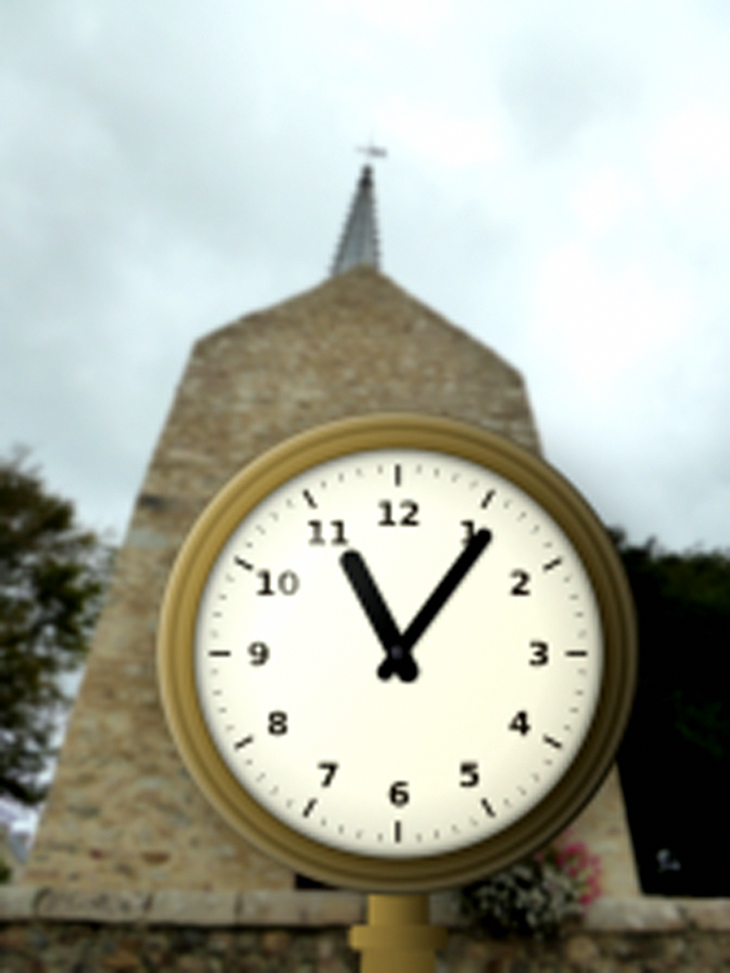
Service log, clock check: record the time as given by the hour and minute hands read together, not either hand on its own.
11:06
